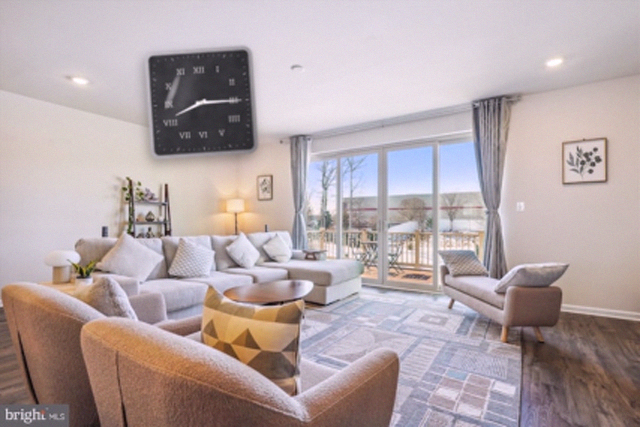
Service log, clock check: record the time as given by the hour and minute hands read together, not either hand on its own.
8:15
